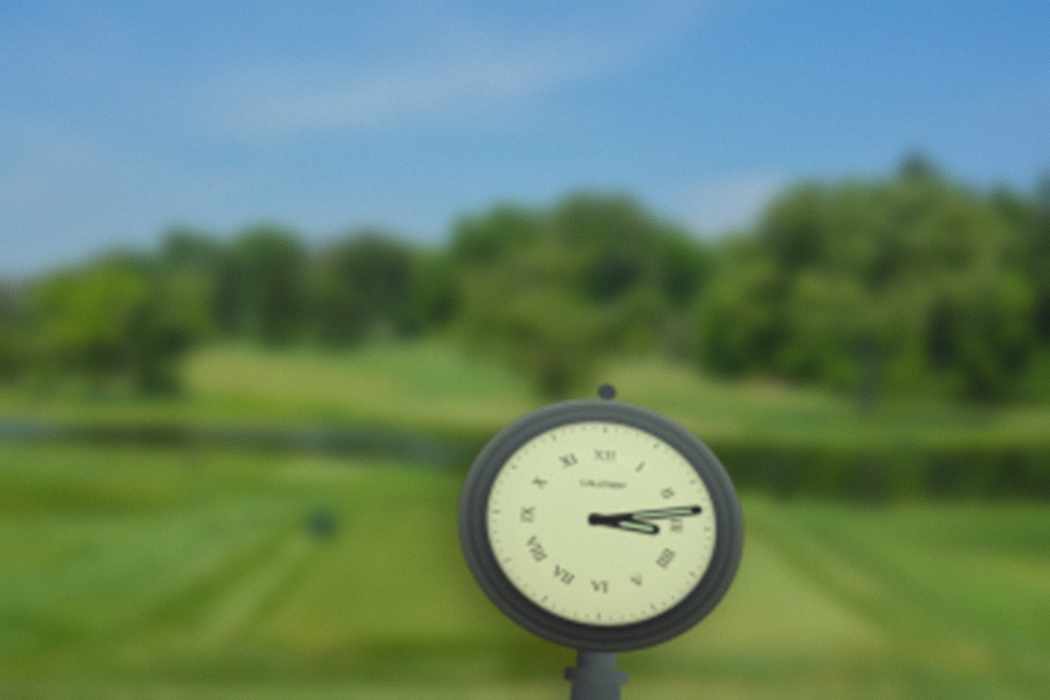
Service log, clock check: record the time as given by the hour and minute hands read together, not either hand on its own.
3:13
